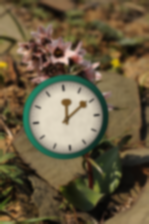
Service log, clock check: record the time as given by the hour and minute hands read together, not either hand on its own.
12:09
